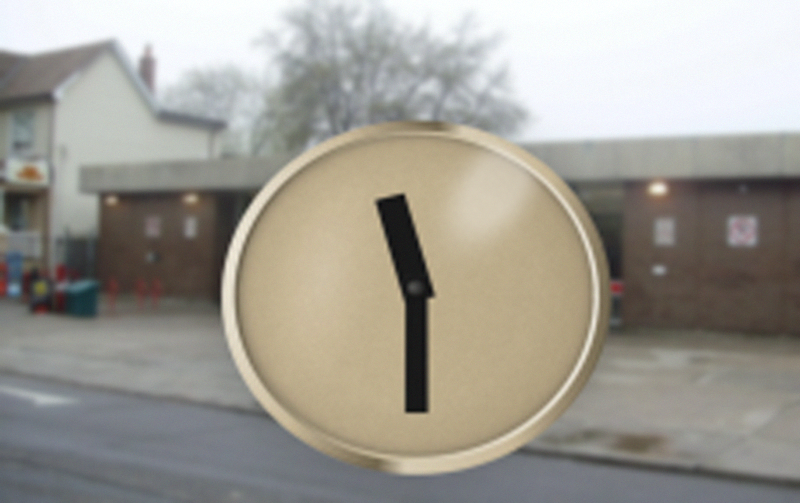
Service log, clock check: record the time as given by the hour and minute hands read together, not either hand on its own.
11:30
